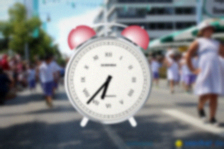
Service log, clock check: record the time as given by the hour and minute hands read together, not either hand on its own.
6:37
